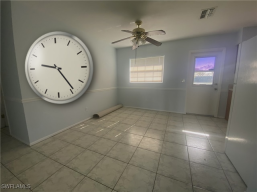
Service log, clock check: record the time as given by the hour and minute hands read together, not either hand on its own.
9:24
